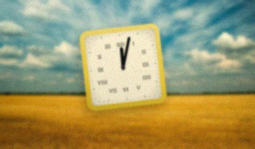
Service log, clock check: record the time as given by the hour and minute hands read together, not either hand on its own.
12:03
